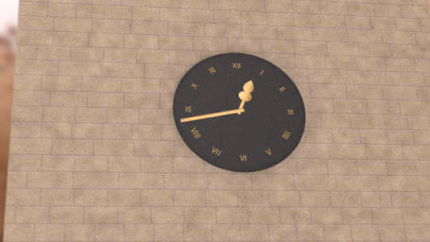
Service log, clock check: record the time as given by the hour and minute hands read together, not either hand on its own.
12:43
